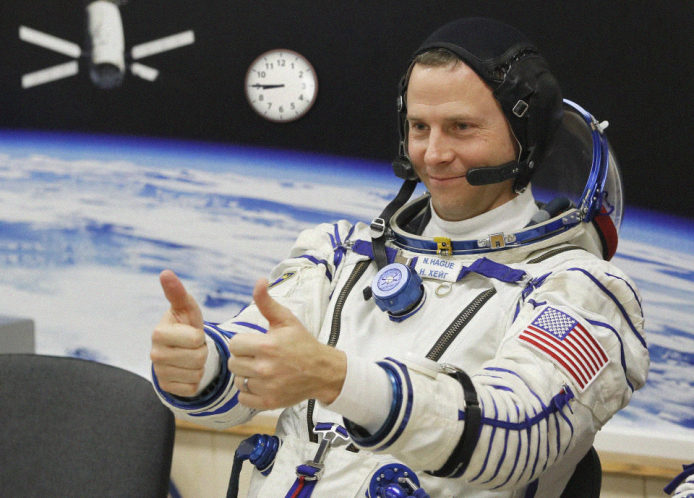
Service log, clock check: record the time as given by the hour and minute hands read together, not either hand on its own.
8:45
